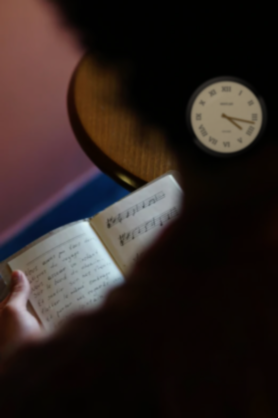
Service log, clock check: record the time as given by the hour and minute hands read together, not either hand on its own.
4:17
